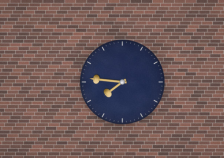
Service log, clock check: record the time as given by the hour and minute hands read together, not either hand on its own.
7:46
